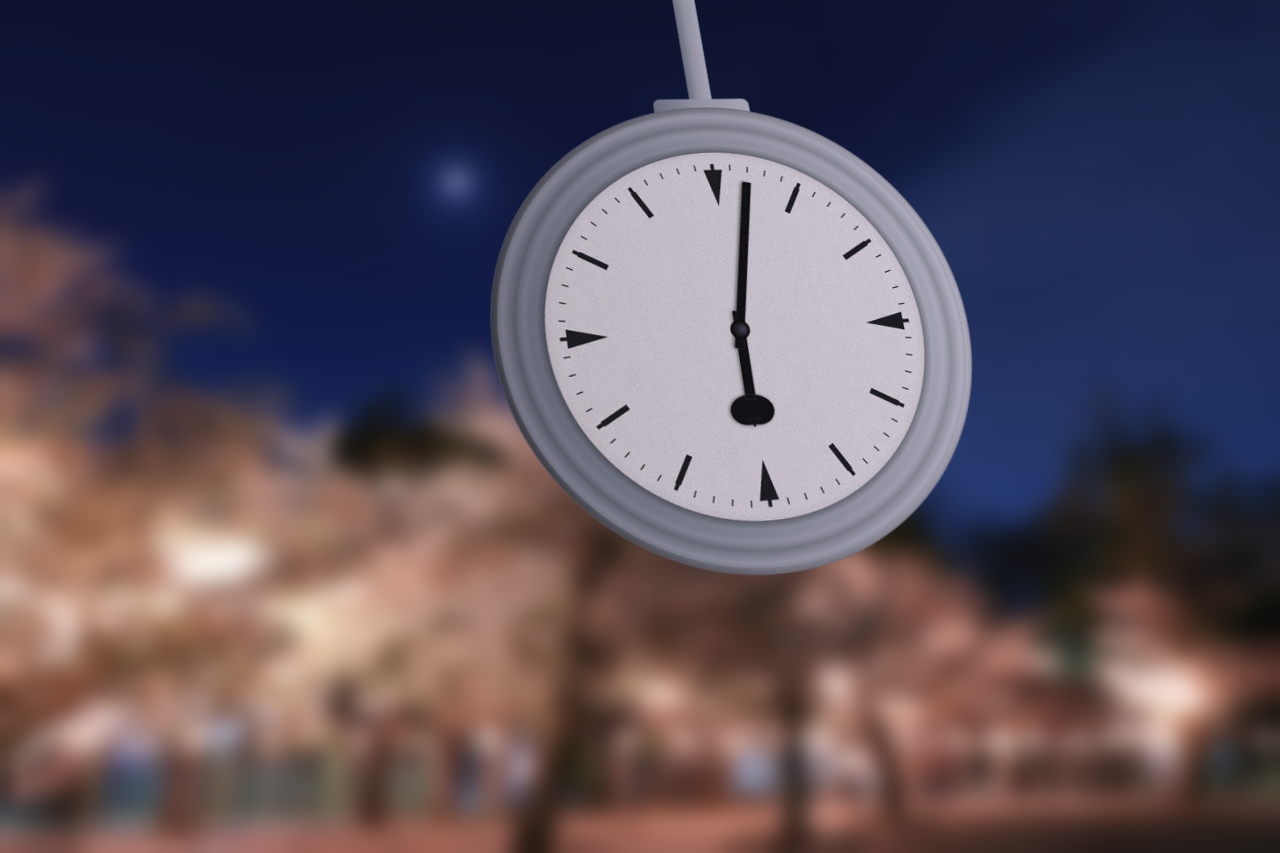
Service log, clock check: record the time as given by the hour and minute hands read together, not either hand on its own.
6:02
